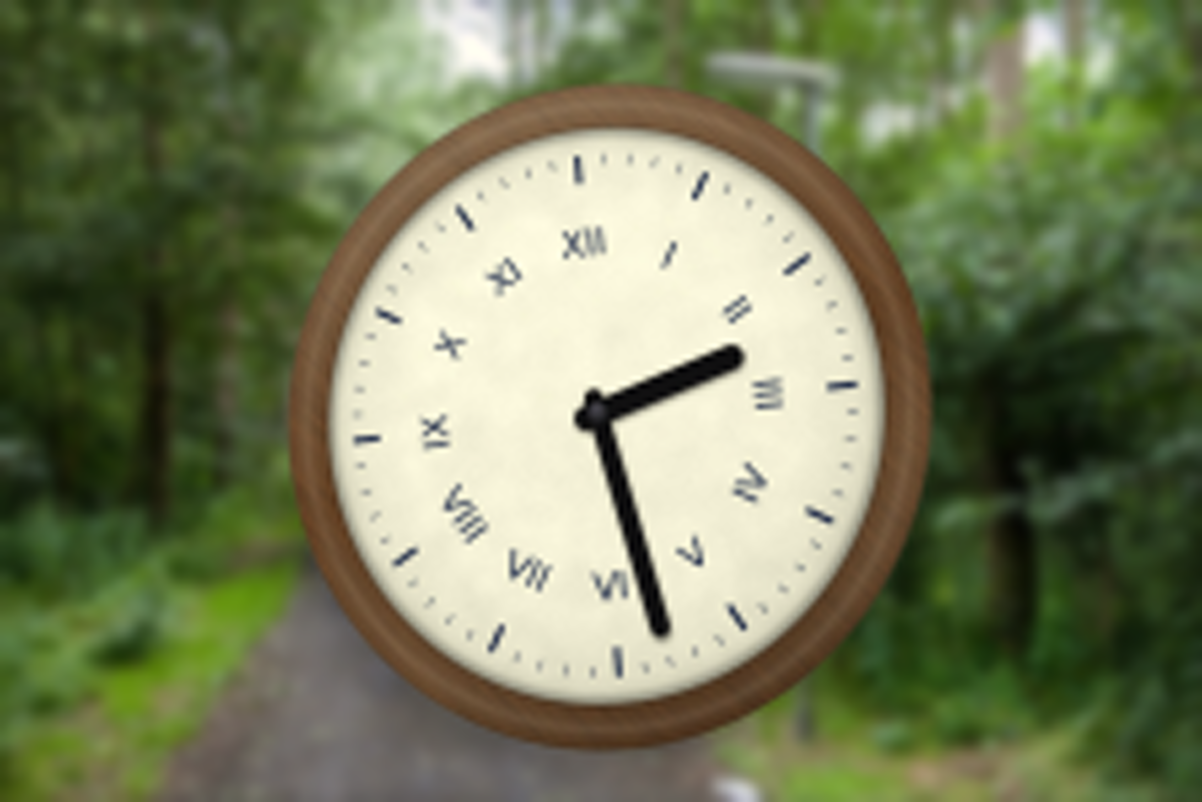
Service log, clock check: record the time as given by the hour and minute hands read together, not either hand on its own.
2:28
